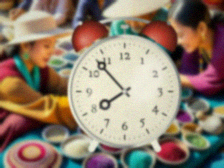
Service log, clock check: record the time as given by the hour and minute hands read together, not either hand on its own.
7:53
